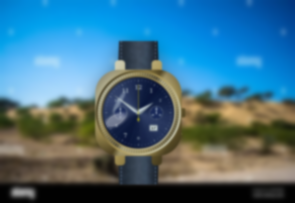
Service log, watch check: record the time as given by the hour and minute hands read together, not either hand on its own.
1:51
